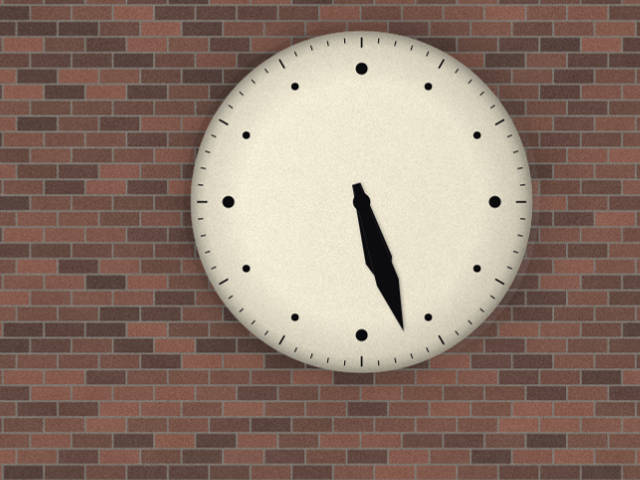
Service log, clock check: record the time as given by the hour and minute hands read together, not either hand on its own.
5:27
